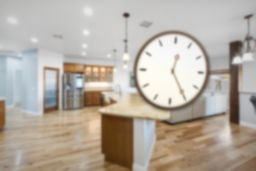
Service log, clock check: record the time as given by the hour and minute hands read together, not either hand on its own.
12:25
